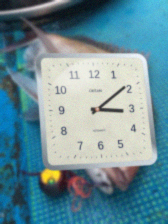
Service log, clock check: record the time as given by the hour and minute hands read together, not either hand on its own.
3:09
